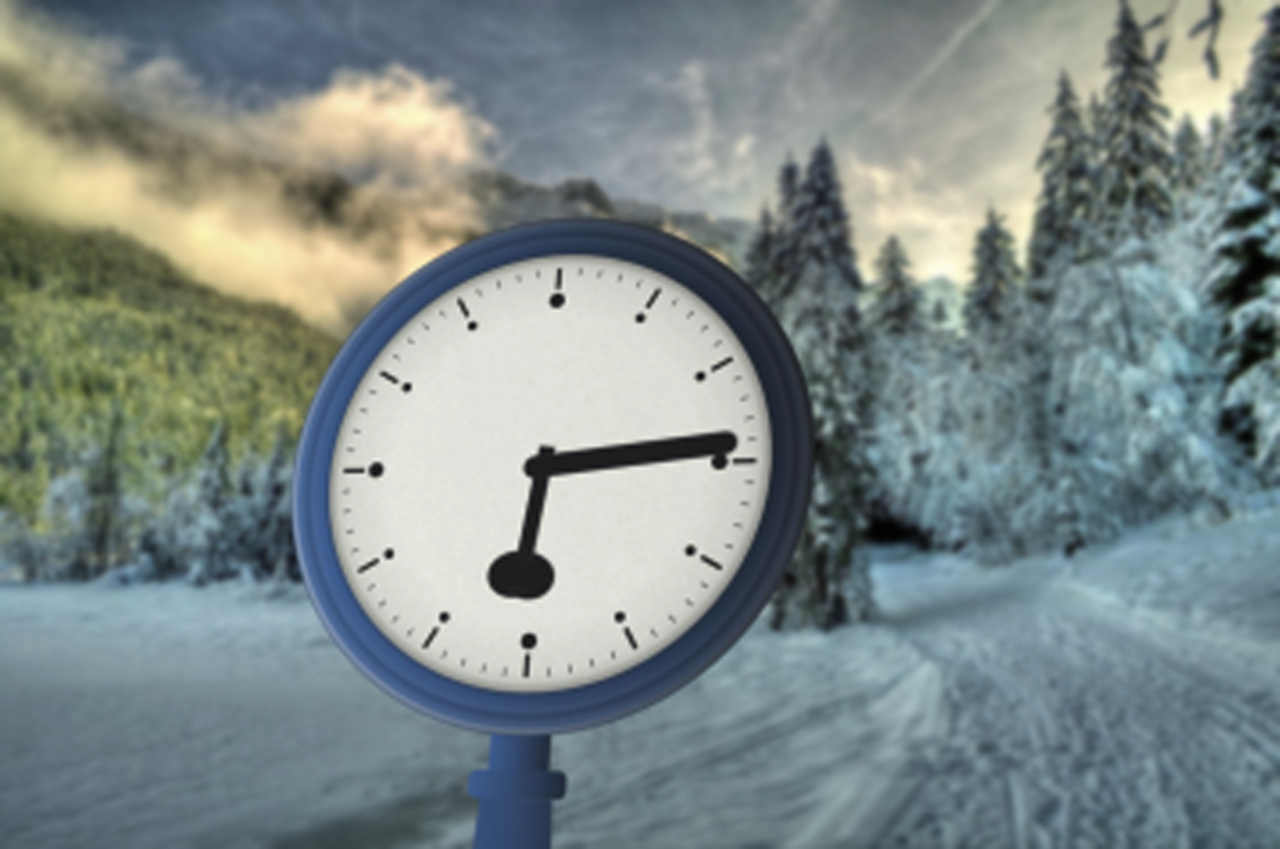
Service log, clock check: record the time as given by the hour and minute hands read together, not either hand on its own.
6:14
